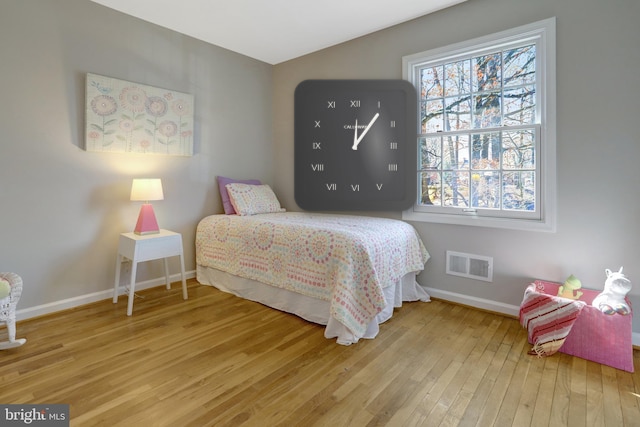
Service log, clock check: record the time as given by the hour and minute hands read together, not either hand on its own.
12:06
